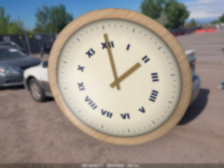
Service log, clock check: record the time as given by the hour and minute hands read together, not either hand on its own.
2:00
